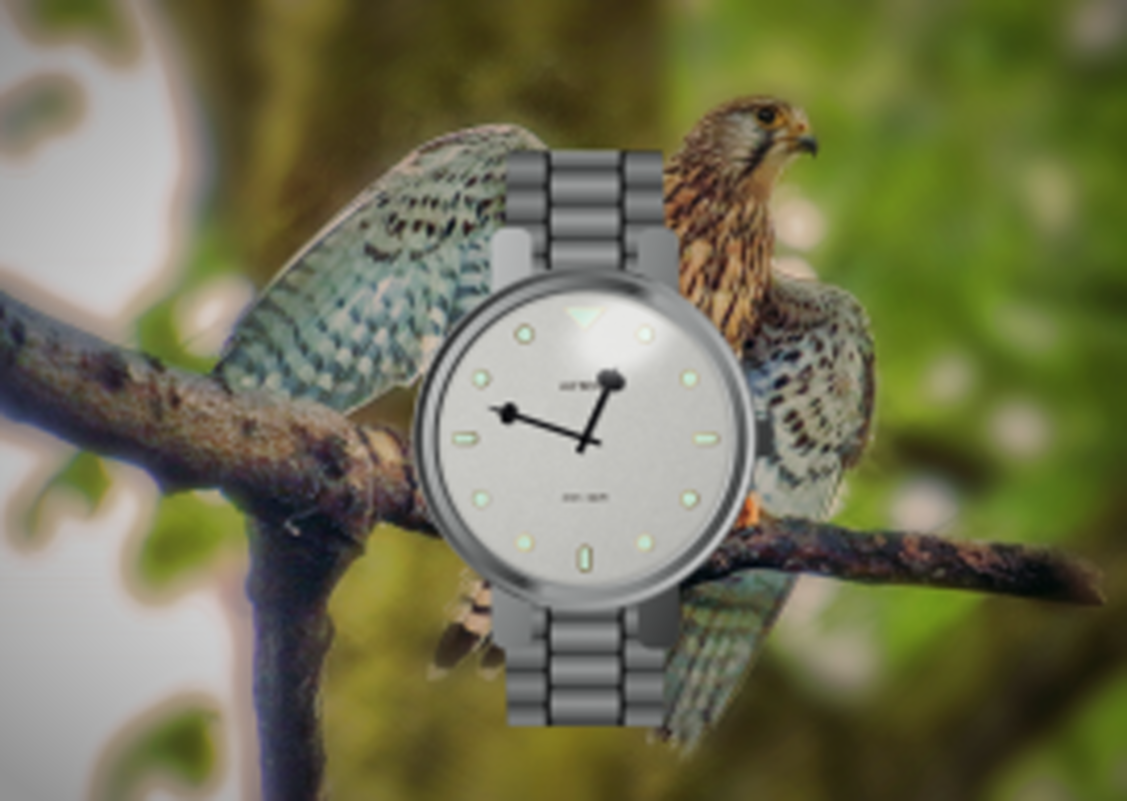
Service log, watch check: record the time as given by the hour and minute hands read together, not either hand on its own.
12:48
